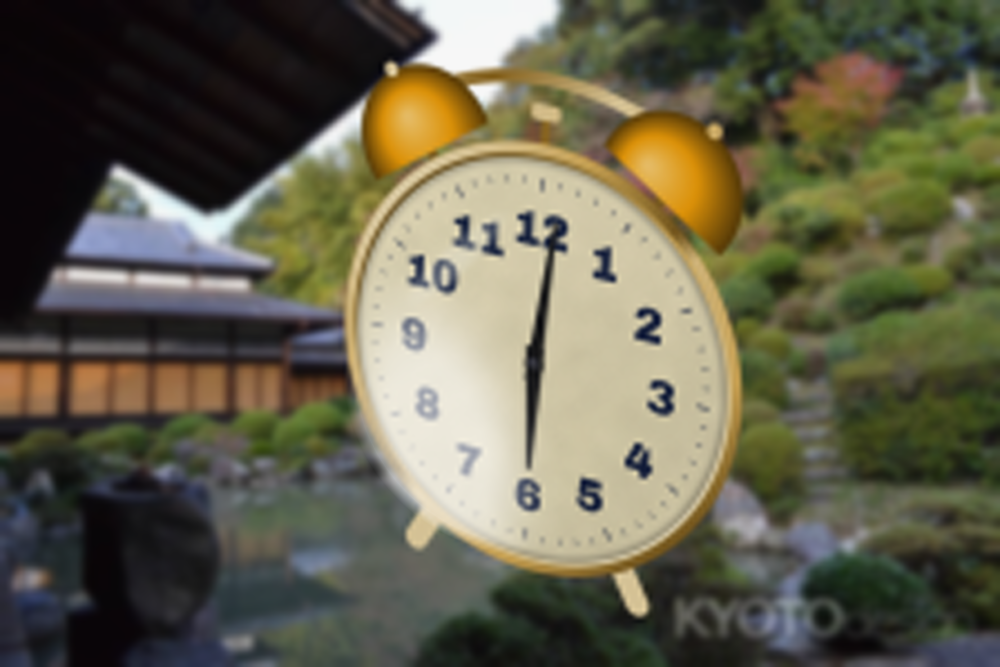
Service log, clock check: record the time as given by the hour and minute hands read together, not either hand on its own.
6:01
